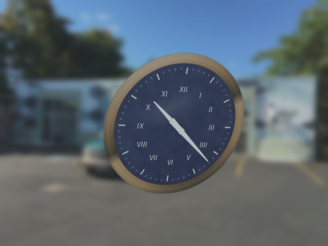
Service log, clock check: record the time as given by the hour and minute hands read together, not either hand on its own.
10:22
